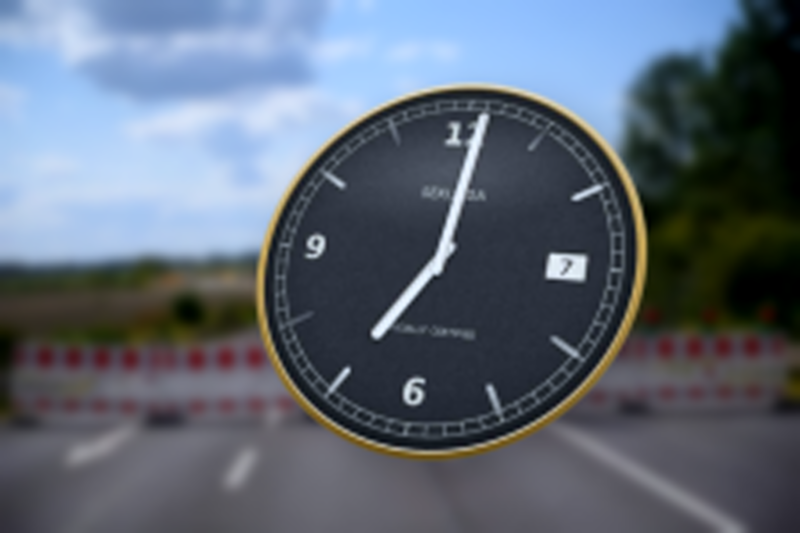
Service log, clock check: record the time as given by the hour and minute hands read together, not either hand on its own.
7:01
